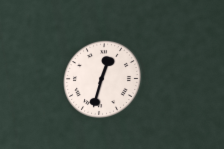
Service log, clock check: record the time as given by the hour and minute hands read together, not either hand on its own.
12:32
